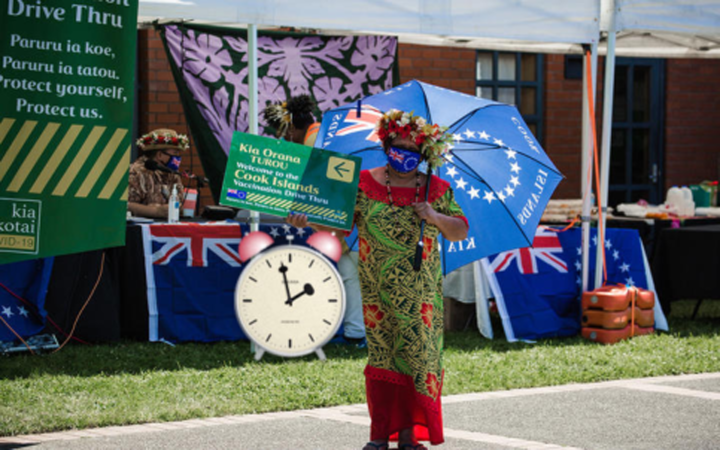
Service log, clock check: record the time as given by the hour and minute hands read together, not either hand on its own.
1:58
